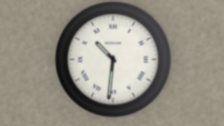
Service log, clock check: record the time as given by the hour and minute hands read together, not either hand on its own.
10:31
